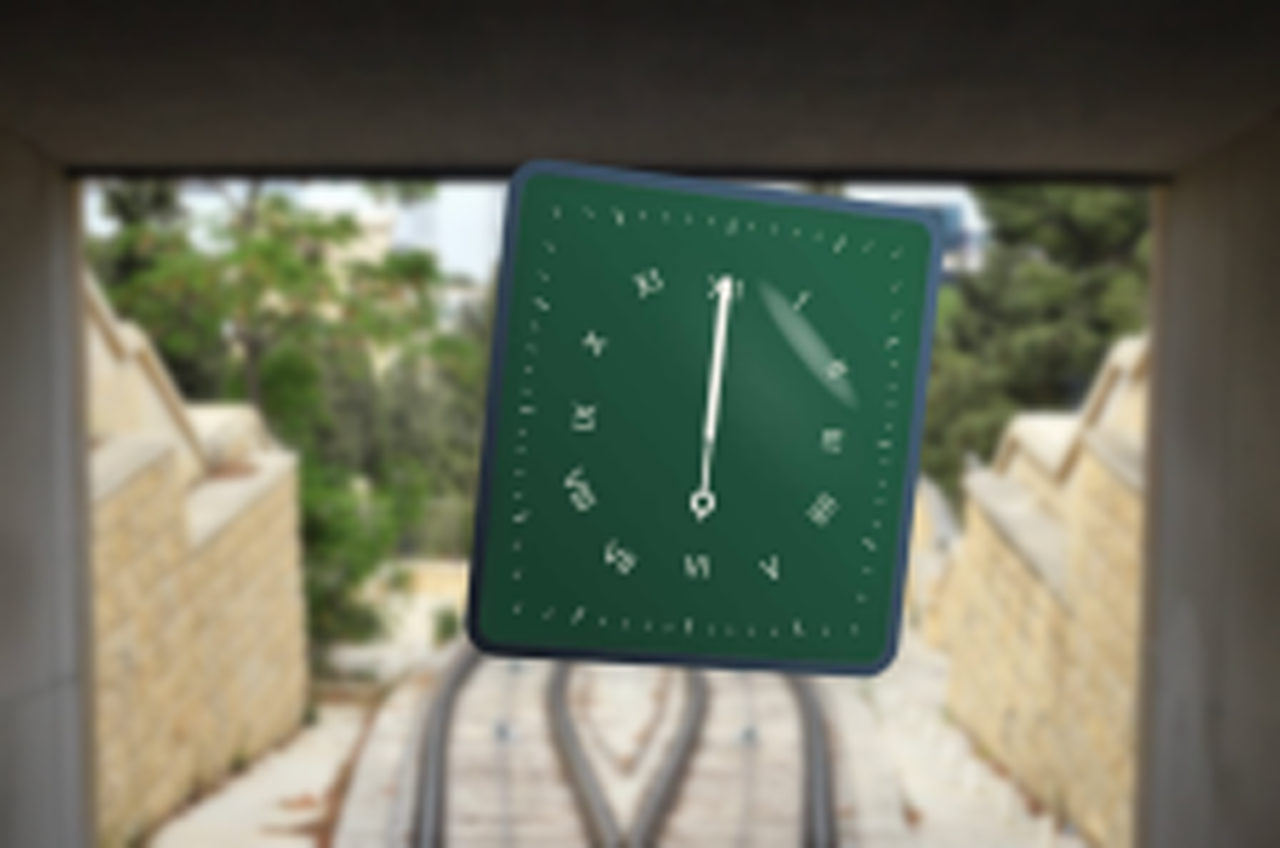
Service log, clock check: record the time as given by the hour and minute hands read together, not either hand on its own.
6:00
